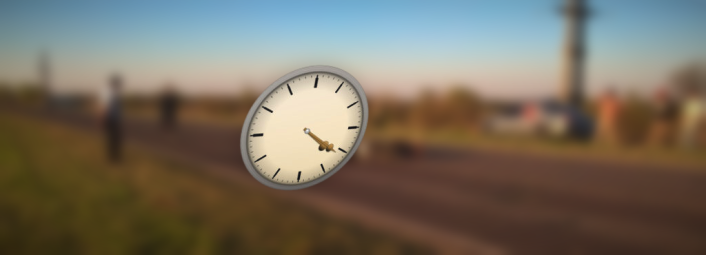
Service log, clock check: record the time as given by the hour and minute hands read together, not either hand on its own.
4:21
